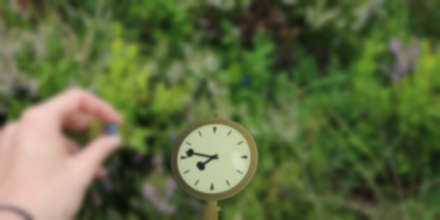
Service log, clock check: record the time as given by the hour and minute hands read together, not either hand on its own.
7:47
